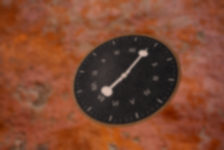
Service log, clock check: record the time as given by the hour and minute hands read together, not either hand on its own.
7:04
